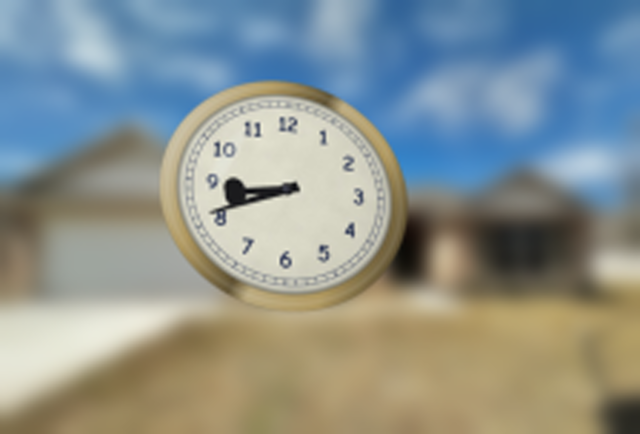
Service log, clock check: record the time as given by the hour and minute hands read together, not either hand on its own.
8:41
